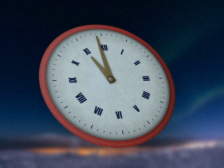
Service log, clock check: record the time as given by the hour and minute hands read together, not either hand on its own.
10:59
